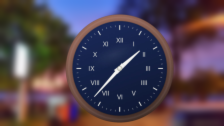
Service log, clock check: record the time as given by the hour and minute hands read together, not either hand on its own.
1:37
